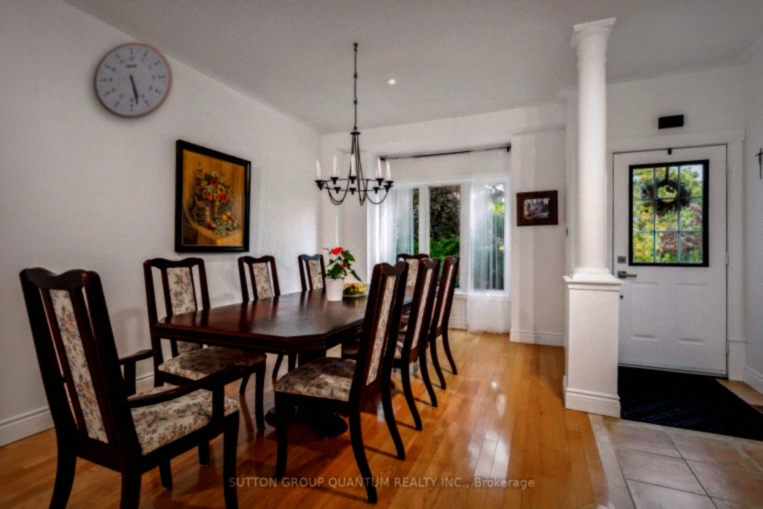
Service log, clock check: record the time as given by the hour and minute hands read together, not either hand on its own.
5:28
